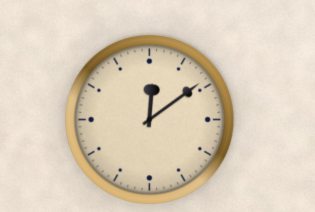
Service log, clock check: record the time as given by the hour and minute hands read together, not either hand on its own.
12:09
